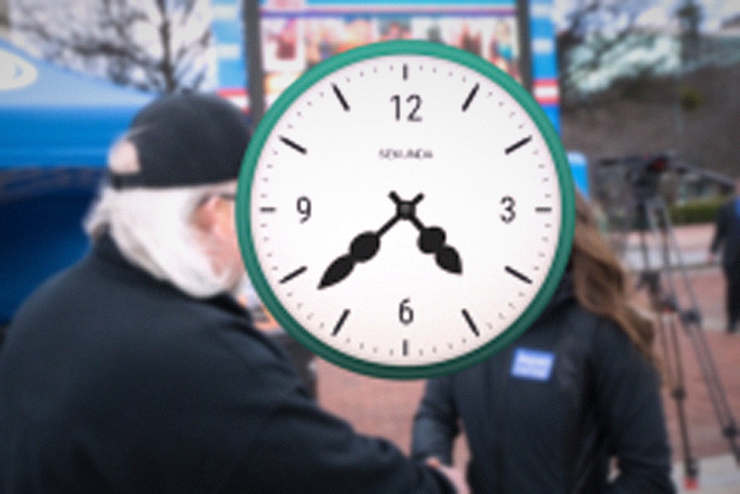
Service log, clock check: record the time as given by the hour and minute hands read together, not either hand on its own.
4:38
